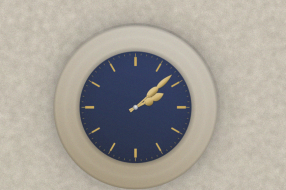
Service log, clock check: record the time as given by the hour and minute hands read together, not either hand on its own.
2:08
